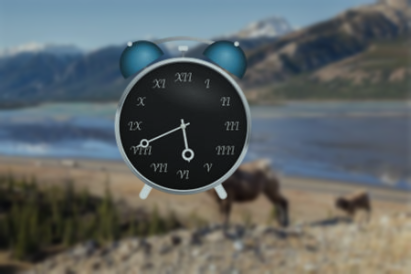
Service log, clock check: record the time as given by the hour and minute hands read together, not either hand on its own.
5:41
